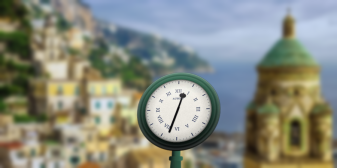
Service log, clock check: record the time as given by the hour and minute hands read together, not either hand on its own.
12:33
